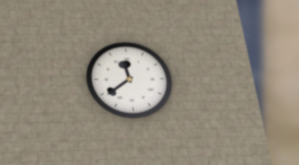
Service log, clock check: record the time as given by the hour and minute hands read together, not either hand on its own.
11:39
